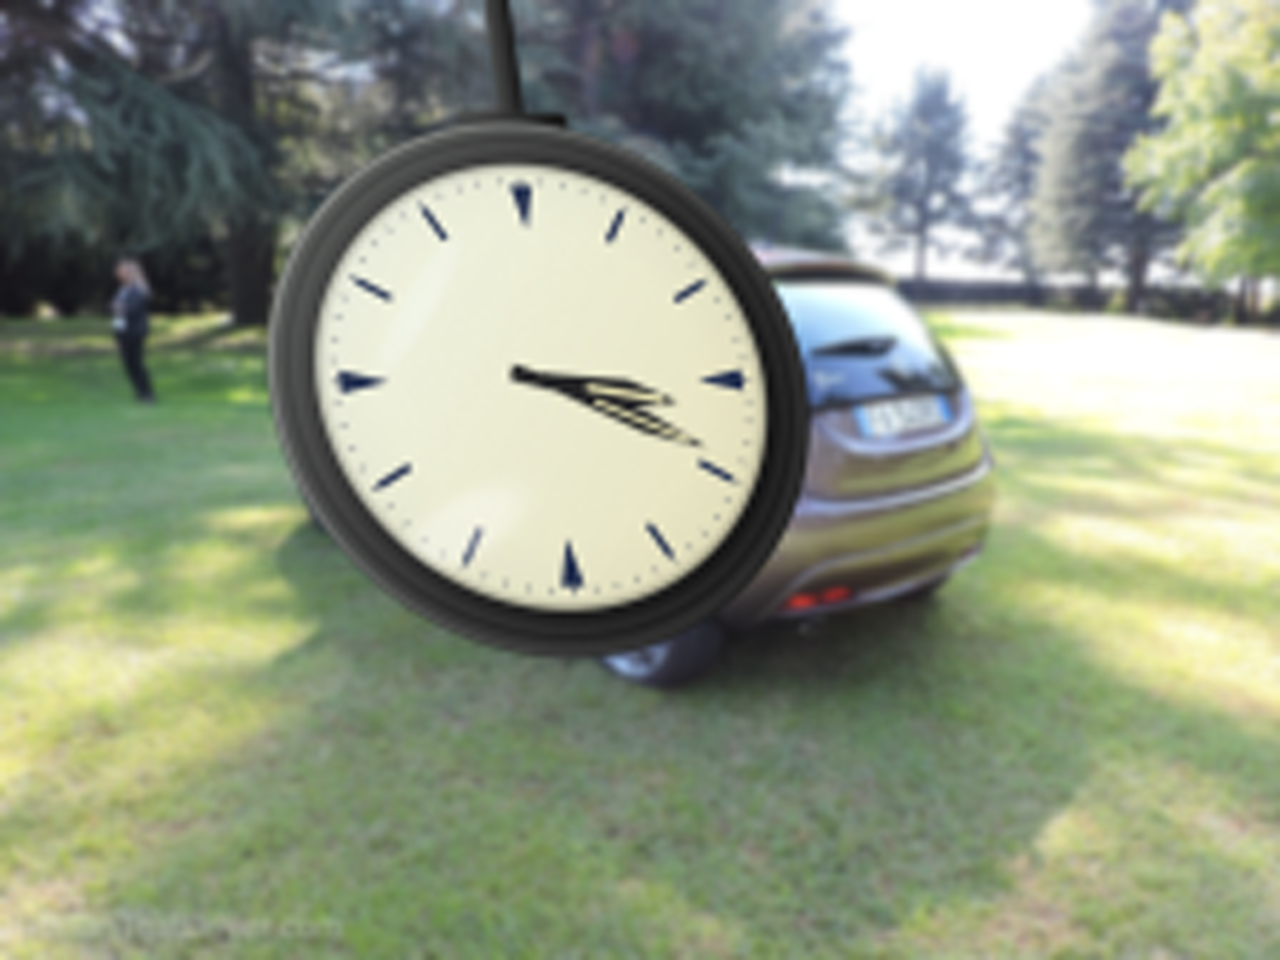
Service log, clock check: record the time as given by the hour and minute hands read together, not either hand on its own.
3:19
